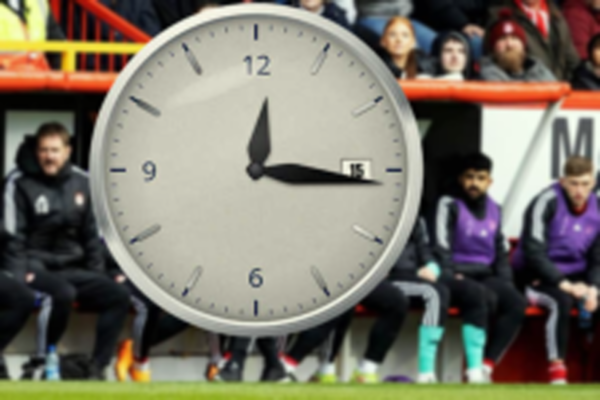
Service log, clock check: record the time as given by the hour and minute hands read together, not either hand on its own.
12:16
